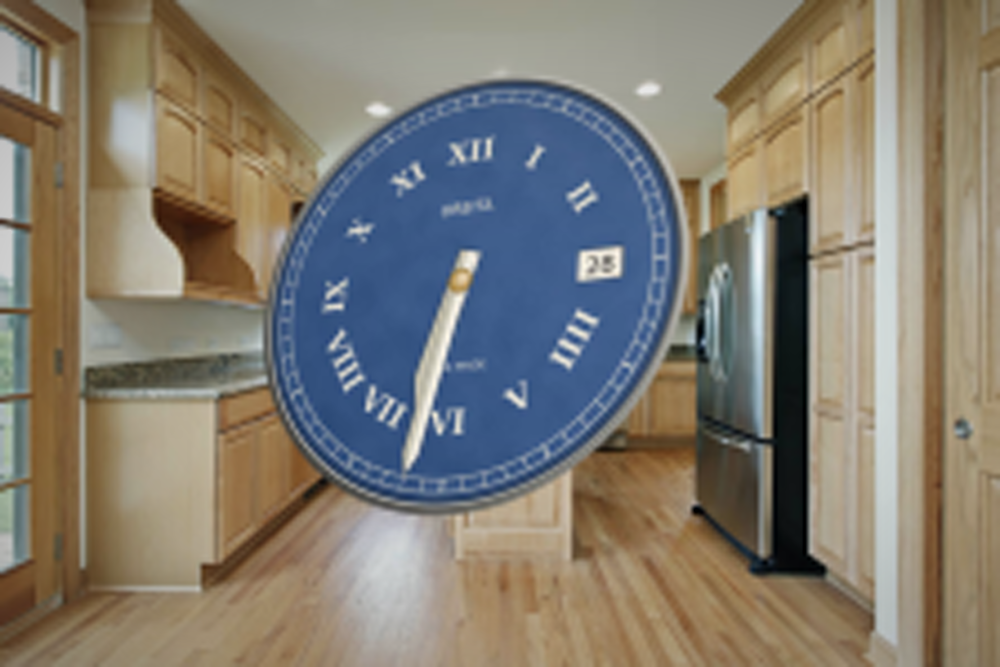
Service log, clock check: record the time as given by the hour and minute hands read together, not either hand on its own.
6:32
